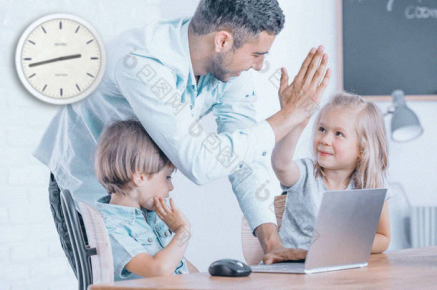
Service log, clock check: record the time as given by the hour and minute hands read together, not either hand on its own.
2:43
